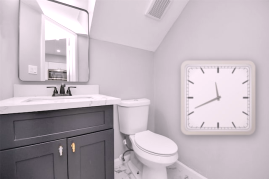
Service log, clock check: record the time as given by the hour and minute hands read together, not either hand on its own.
11:41
